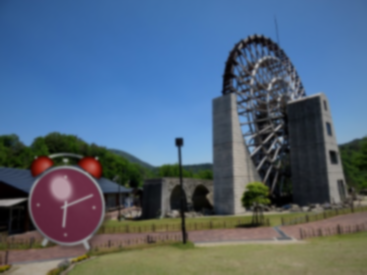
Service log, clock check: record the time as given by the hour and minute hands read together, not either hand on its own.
6:11
